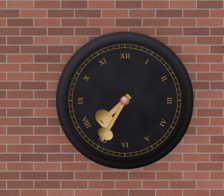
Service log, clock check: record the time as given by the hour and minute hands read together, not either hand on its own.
7:35
